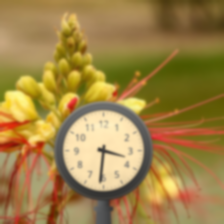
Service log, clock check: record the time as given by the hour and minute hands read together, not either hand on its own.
3:31
